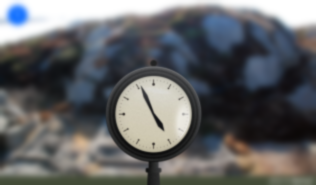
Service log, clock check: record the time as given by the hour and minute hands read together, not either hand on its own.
4:56
